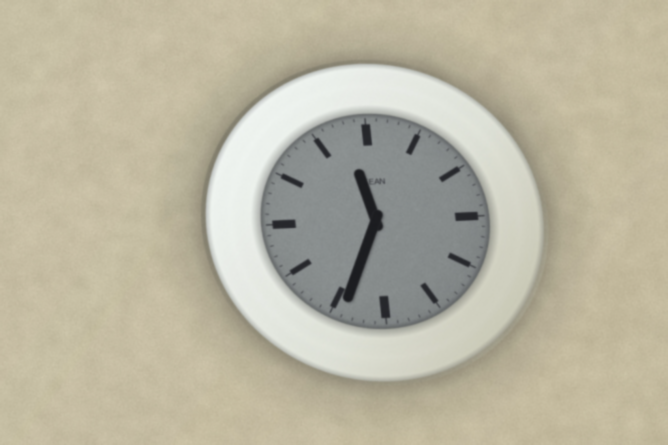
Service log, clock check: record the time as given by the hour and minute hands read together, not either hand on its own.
11:34
